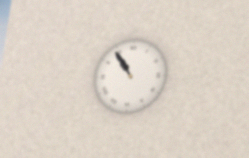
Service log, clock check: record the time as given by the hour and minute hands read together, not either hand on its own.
10:54
